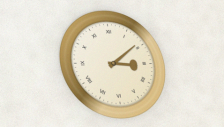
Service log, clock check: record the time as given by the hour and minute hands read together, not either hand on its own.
3:09
